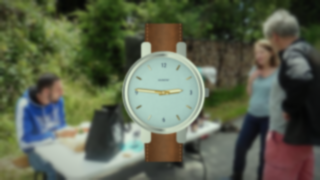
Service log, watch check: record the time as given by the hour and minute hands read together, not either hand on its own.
2:46
